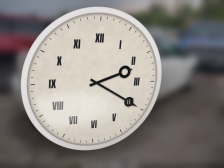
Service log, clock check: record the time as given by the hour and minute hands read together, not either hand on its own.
2:20
